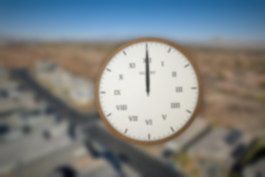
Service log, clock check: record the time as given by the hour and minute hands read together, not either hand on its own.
12:00
